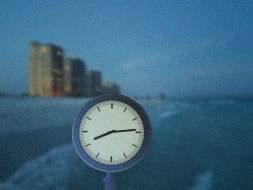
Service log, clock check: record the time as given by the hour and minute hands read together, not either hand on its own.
8:14
